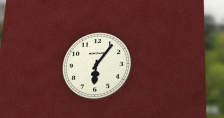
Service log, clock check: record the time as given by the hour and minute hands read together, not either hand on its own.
6:06
